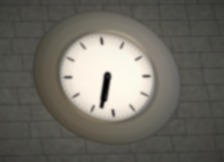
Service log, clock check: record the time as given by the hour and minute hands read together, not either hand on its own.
6:33
